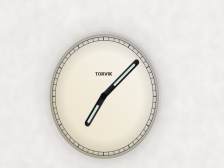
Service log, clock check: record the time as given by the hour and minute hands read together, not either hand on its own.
7:08
